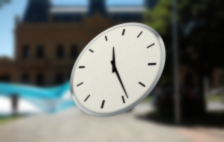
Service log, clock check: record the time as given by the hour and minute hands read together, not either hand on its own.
11:24
